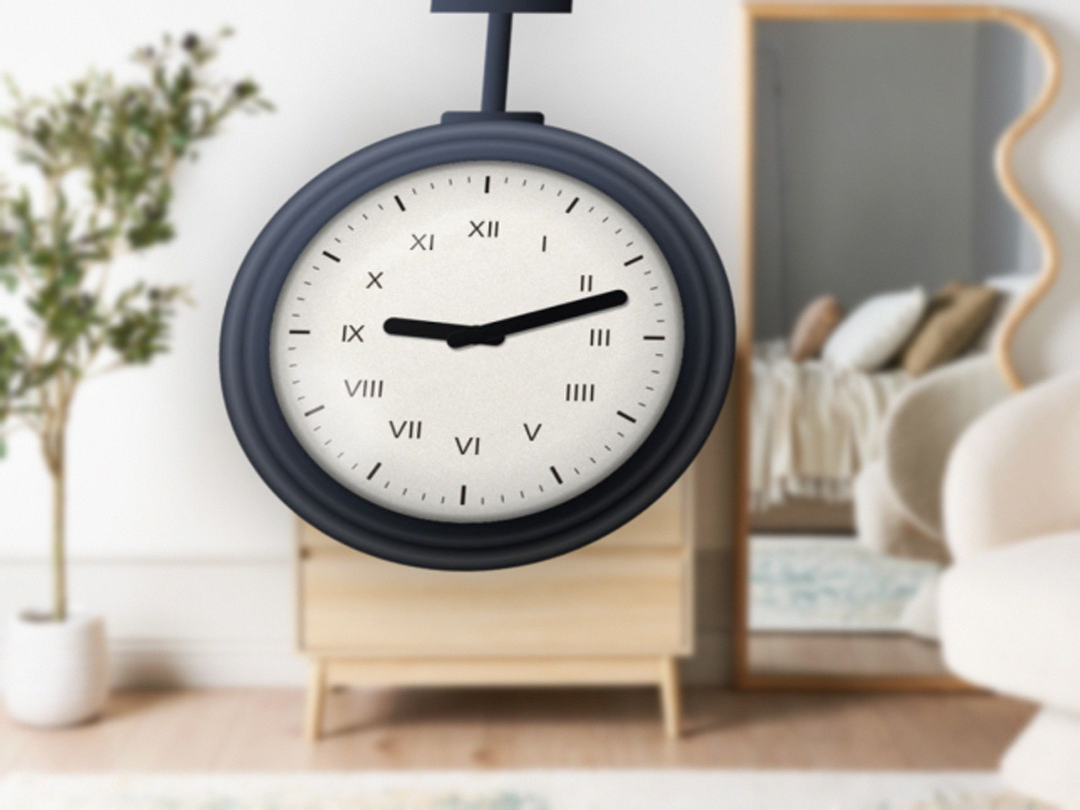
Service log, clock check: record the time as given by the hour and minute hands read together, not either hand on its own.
9:12
